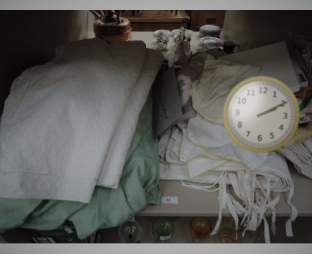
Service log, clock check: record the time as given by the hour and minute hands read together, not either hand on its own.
2:10
